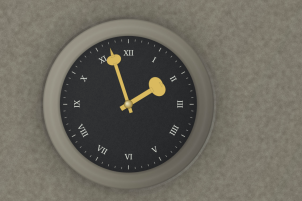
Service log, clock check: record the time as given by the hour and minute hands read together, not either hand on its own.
1:57
